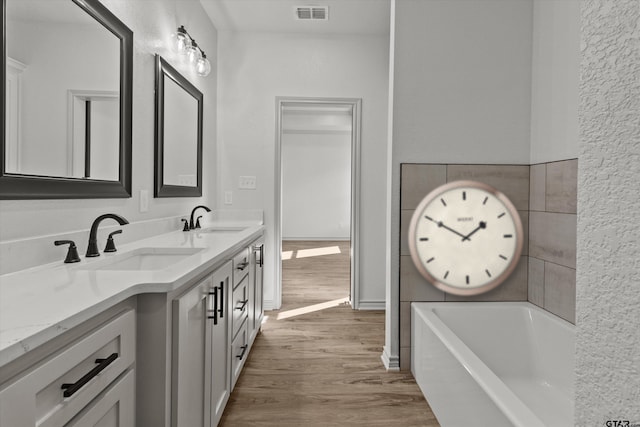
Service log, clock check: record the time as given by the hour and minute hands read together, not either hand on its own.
1:50
